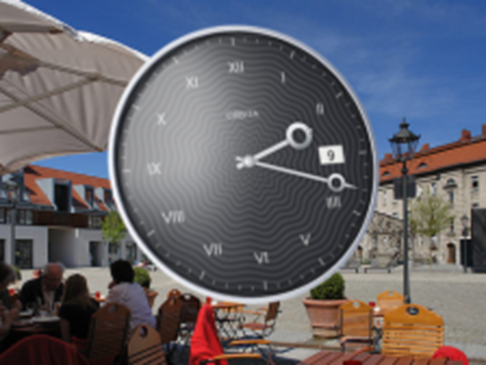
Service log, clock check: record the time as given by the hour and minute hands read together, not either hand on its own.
2:18
